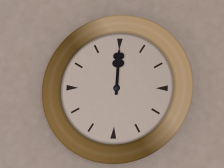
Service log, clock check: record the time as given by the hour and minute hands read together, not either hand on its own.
12:00
